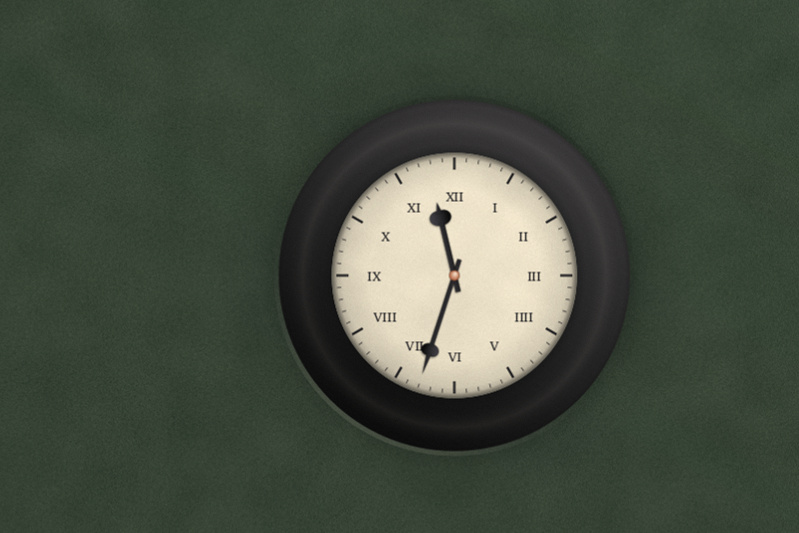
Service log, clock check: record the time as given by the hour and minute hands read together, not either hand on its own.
11:33
